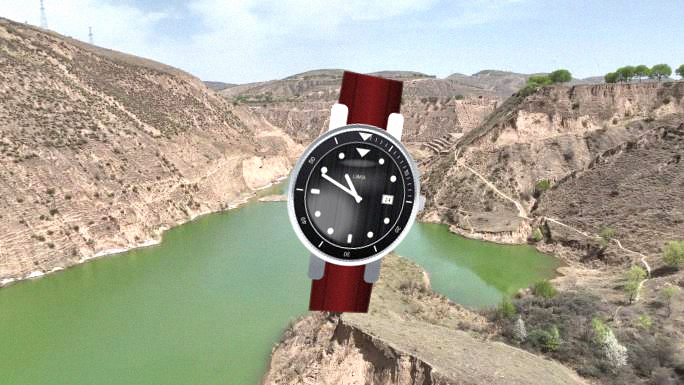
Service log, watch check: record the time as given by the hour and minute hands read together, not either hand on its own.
10:49
